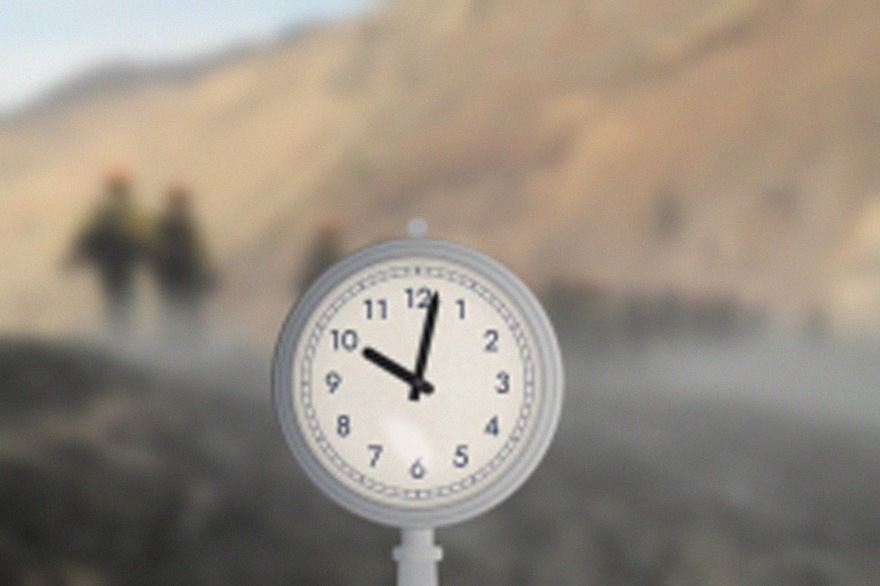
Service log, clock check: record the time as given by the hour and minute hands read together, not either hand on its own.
10:02
